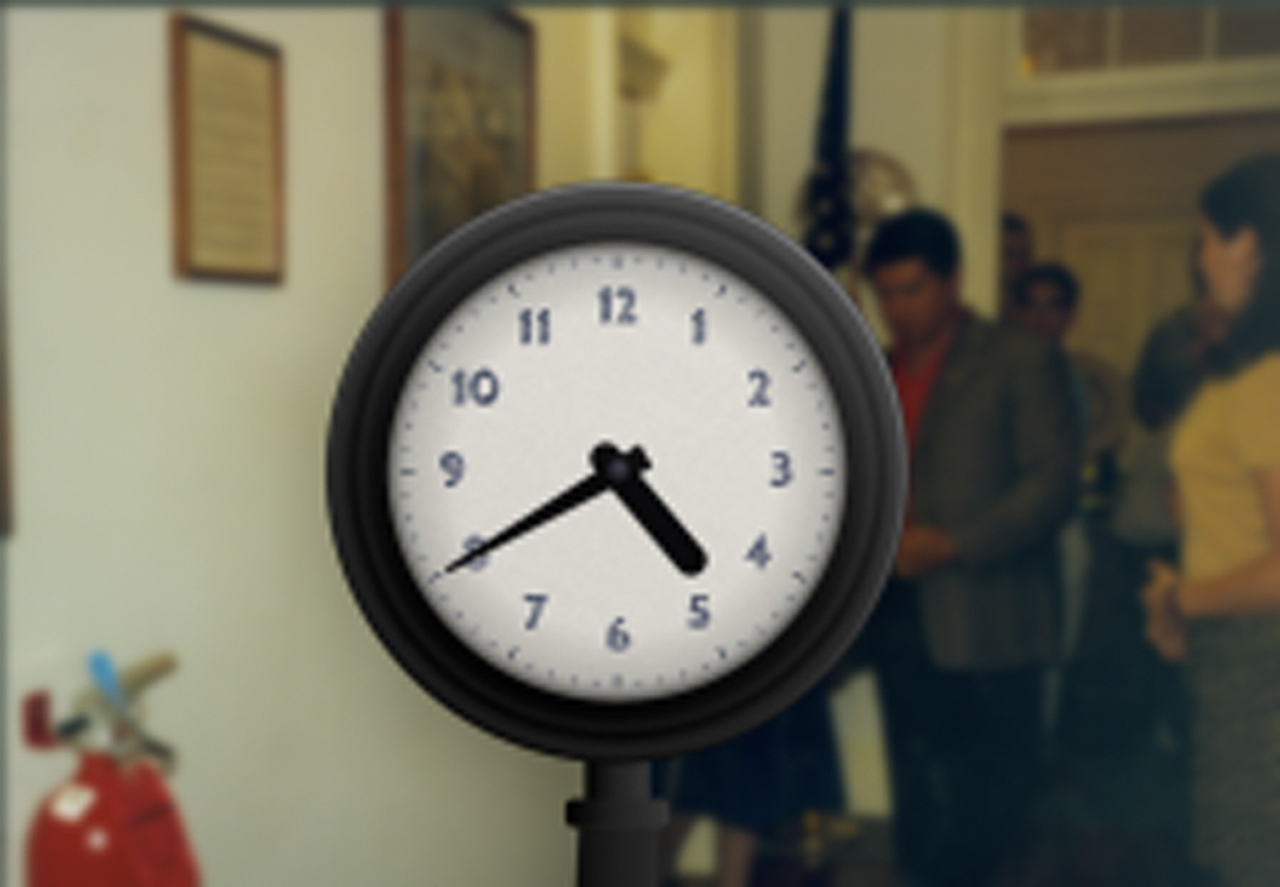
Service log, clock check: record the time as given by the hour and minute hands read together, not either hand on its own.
4:40
